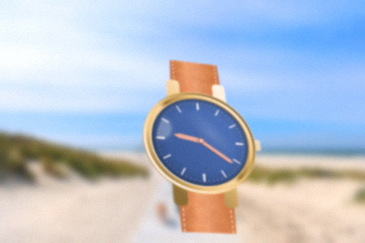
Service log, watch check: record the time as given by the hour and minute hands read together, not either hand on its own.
9:21
